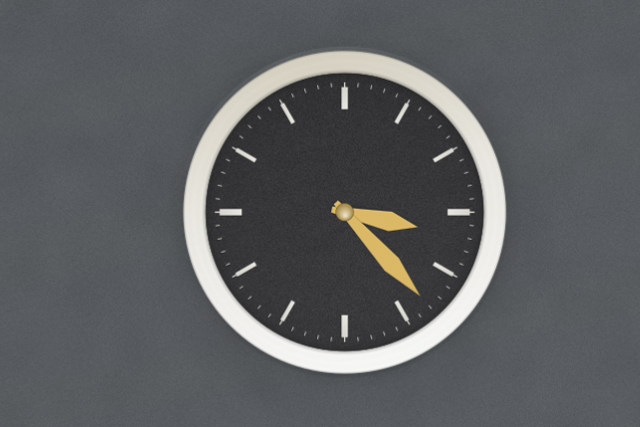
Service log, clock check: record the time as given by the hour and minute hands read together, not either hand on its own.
3:23
